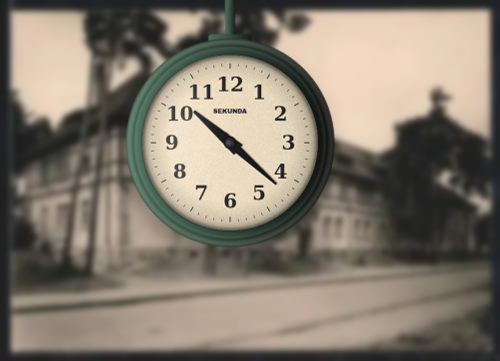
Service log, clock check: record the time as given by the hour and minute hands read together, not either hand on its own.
10:22
